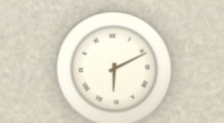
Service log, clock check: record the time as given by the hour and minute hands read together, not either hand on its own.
6:11
